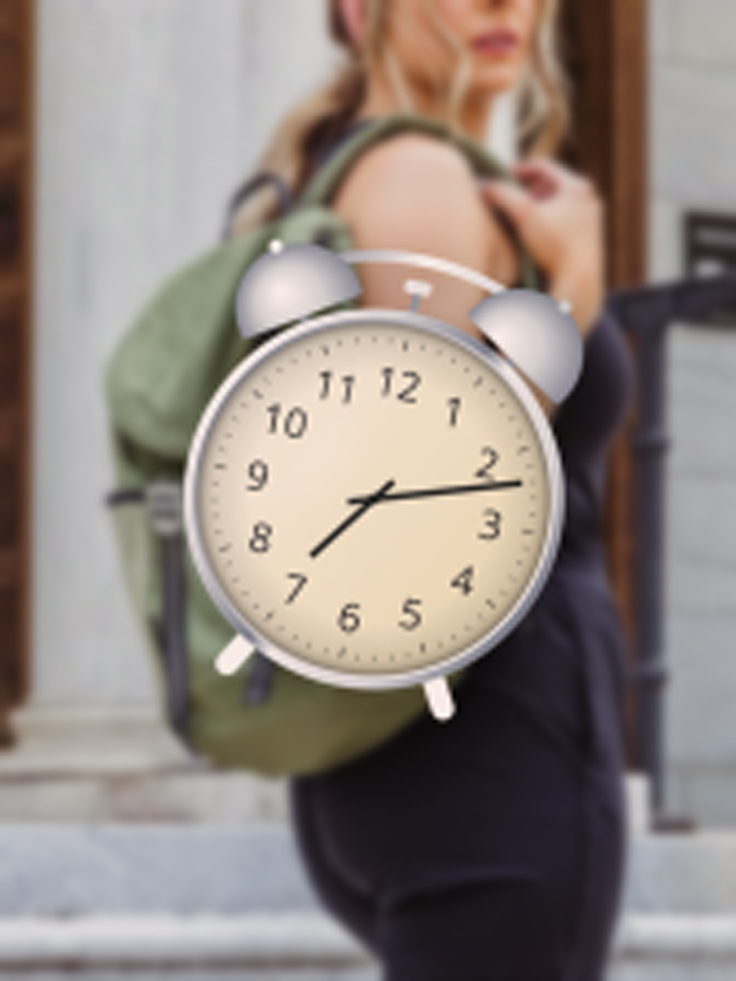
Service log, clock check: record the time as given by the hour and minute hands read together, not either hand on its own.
7:12
